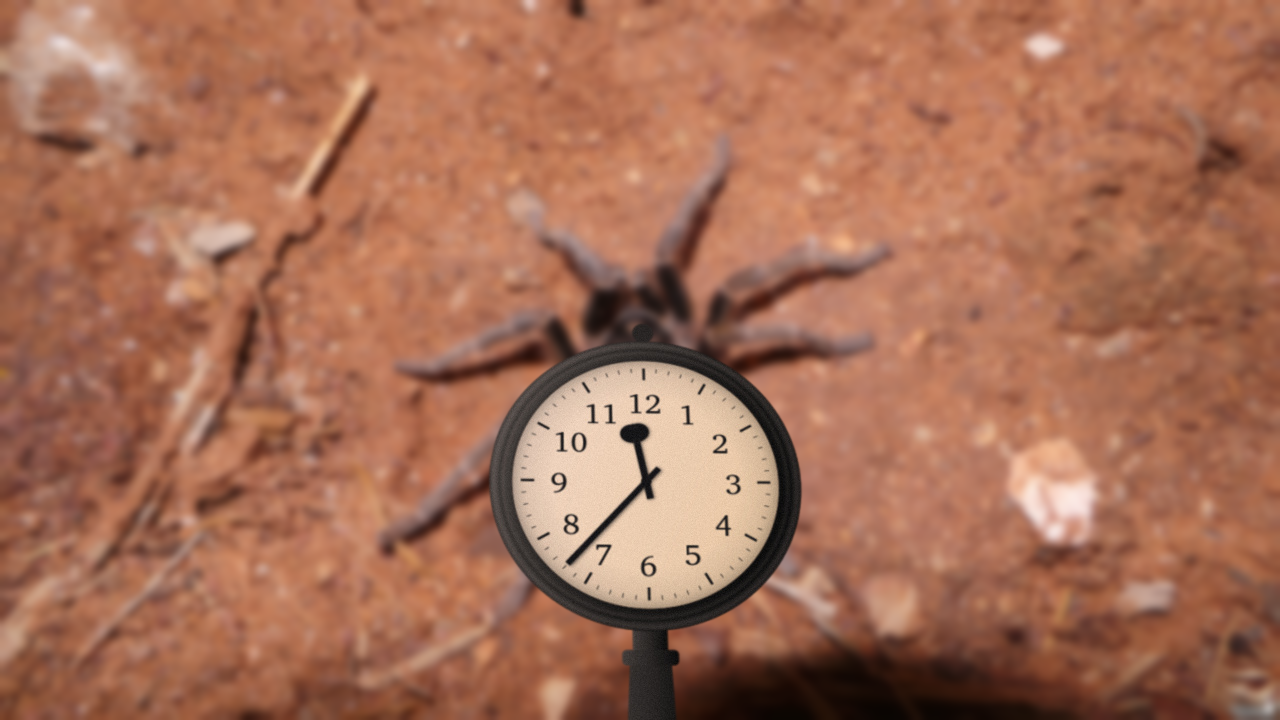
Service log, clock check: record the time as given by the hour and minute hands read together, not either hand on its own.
11:37
